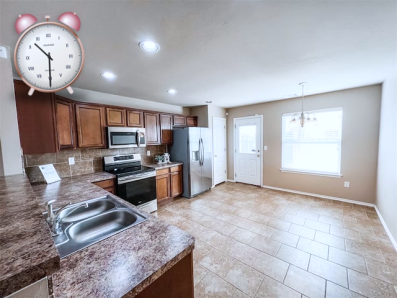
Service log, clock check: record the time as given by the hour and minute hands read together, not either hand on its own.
10:30
